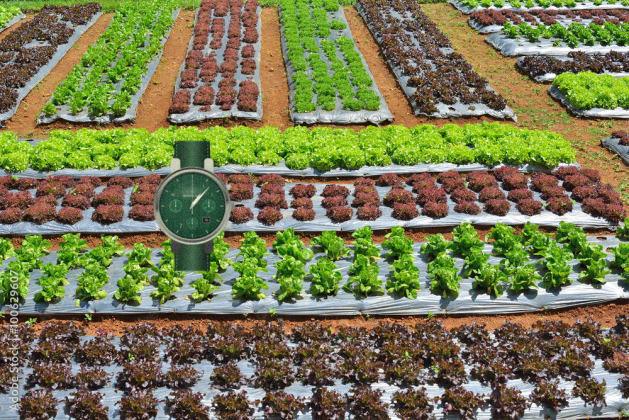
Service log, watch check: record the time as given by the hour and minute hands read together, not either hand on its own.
1:07
